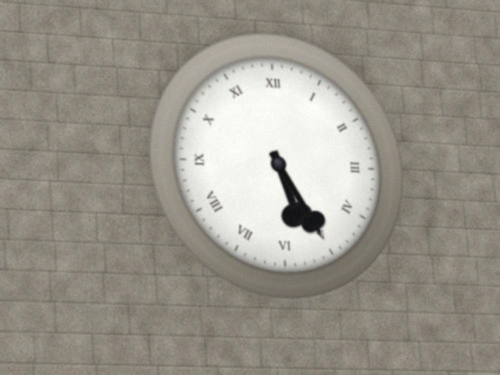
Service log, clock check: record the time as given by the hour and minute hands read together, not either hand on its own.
5:25
